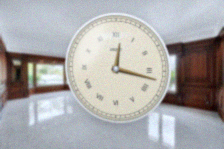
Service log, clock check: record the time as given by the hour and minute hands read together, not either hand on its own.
12:17
